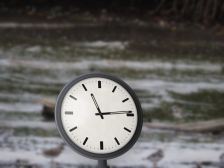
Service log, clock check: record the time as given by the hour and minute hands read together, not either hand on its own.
11:14
